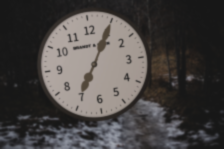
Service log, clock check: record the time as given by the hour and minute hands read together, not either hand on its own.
7:05
